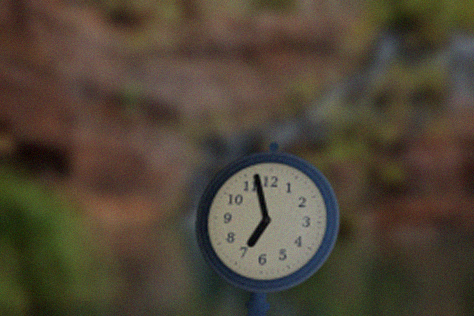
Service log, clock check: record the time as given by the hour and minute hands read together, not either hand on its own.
6:57
